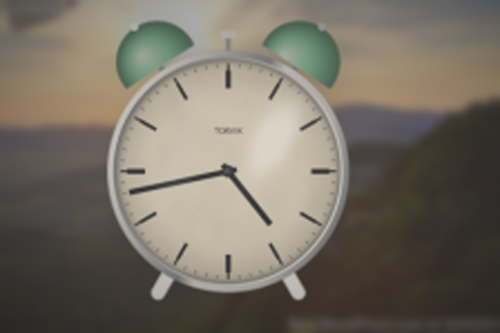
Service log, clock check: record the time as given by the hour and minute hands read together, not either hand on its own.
4:43
